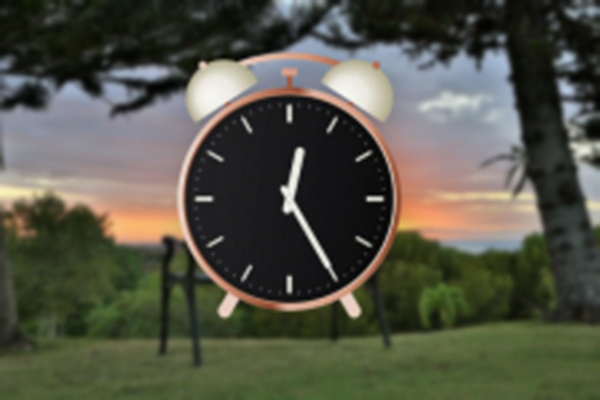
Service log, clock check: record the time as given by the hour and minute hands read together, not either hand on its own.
12:25
